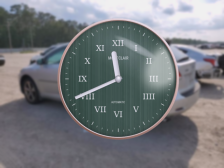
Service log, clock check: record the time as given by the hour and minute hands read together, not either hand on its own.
11:41
